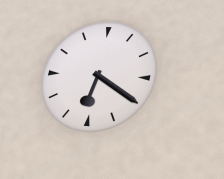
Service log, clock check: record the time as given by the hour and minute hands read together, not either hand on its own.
6:20
